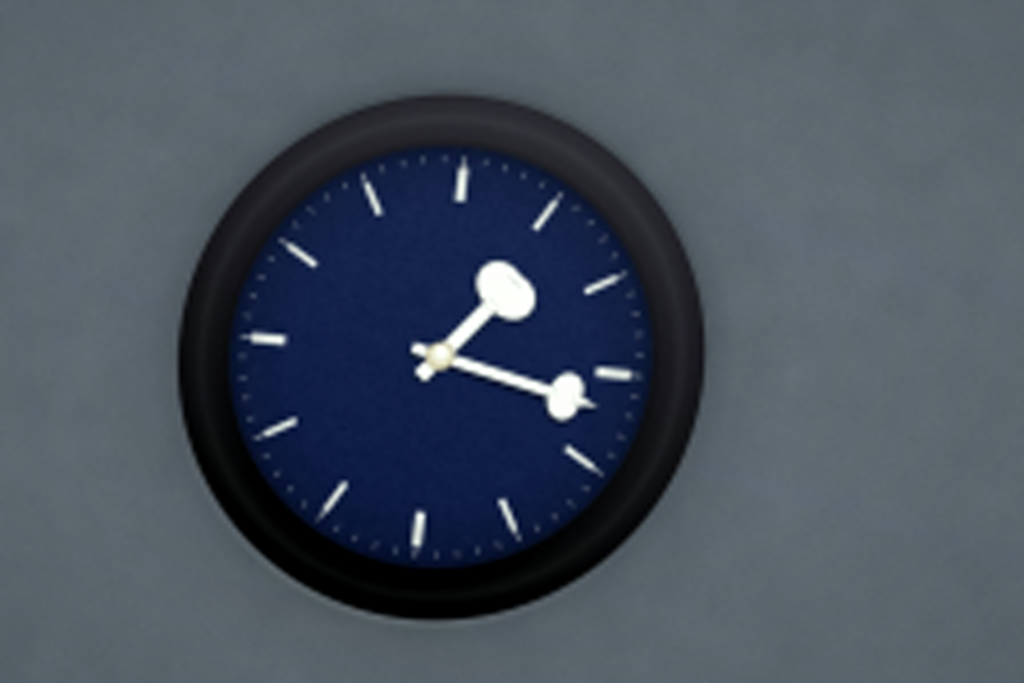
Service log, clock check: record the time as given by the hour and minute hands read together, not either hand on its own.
1:17
